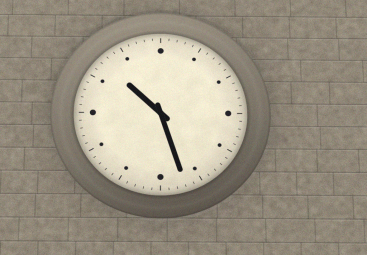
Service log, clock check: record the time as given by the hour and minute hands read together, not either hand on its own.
10:27
